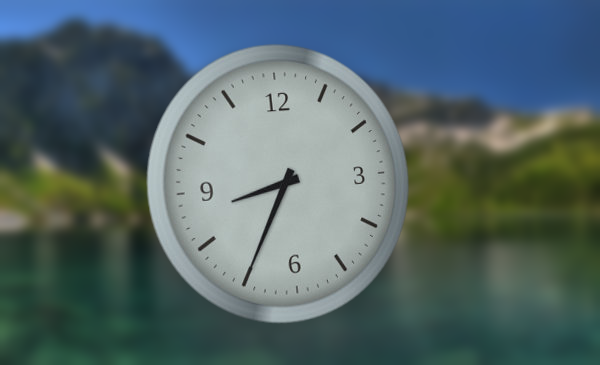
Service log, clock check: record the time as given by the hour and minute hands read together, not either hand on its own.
8:35
